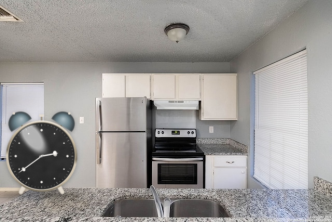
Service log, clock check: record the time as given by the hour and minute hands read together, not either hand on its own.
2:39
